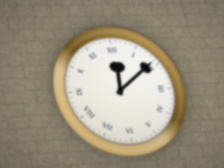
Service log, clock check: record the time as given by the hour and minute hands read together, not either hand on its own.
12:09
